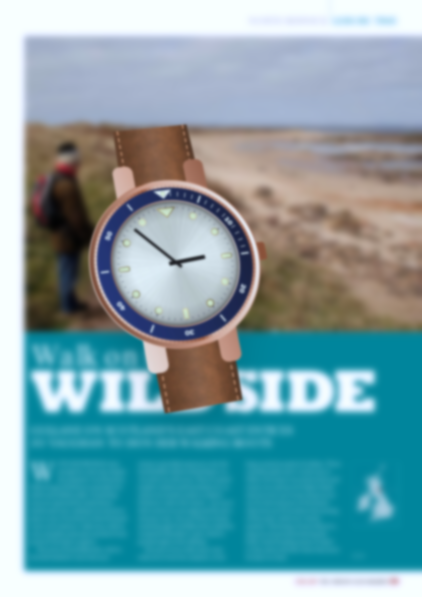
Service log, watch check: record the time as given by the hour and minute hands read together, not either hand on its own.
2:53
